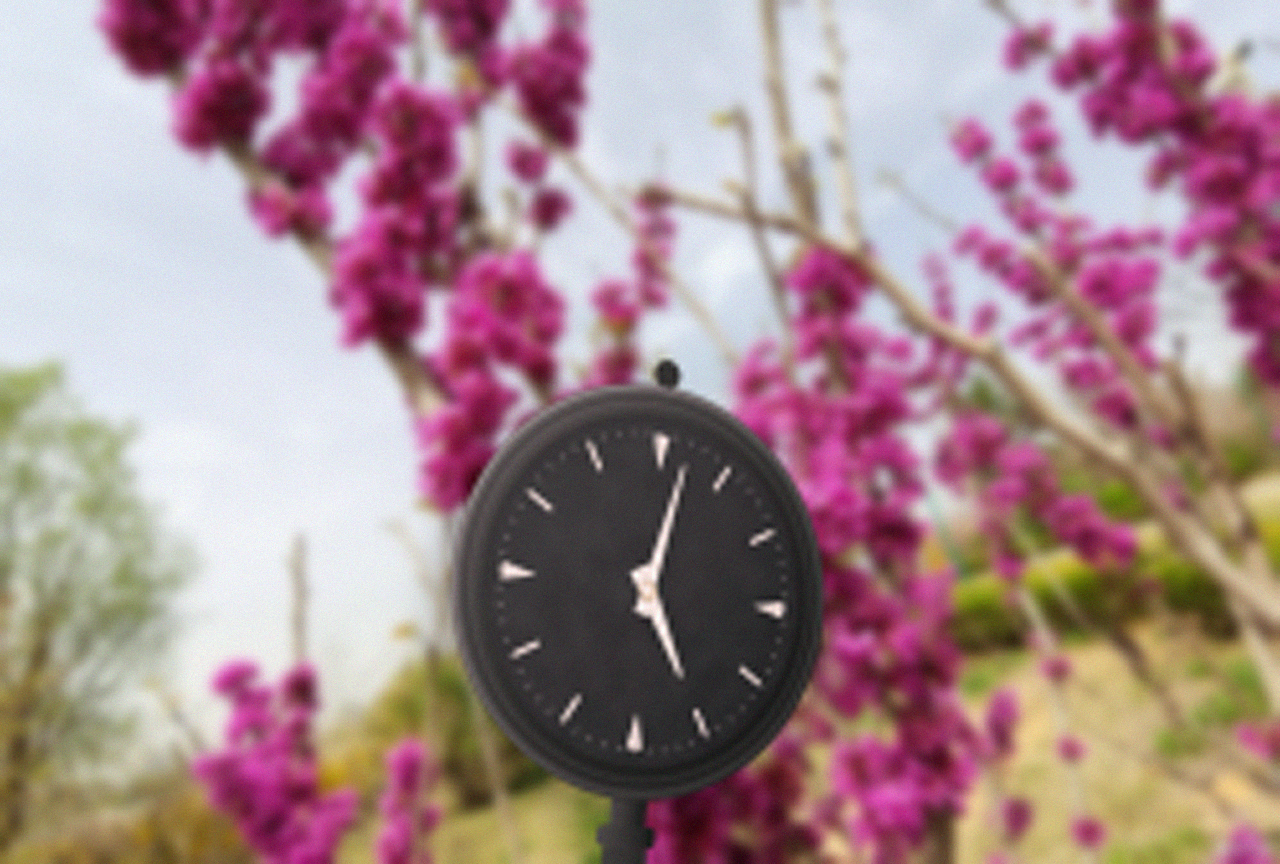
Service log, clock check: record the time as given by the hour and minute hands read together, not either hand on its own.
5:02
